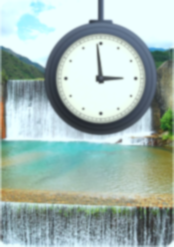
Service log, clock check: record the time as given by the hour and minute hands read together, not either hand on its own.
2:59
